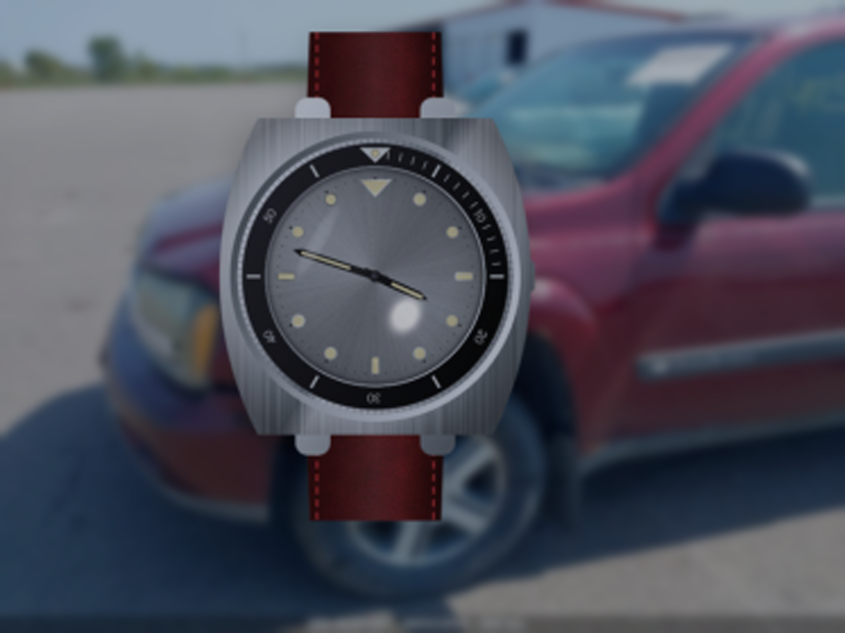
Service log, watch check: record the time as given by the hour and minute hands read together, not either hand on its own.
3:48
